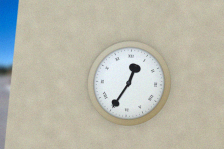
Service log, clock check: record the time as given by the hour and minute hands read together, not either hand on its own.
12:35
